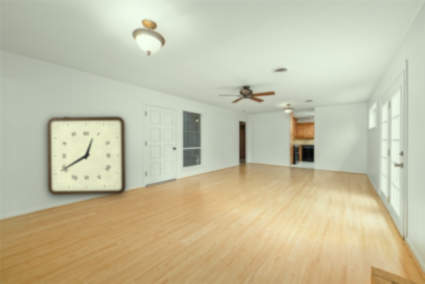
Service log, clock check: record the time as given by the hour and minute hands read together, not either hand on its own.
12:40
